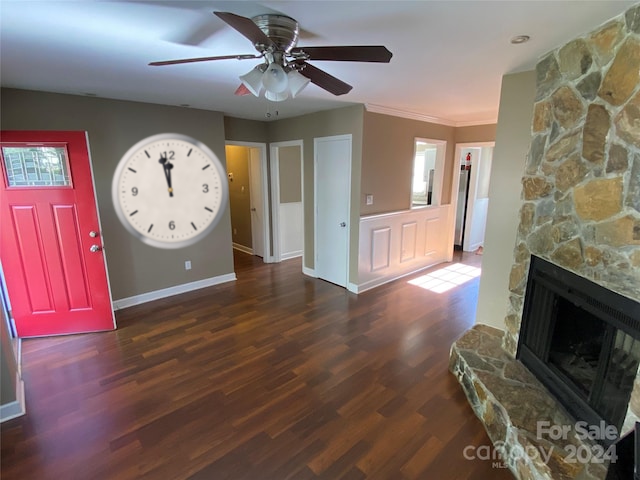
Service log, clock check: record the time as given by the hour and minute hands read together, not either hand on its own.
11:58
